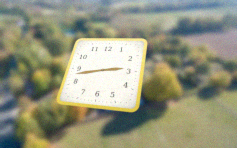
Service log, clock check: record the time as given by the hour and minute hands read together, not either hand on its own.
2:43
